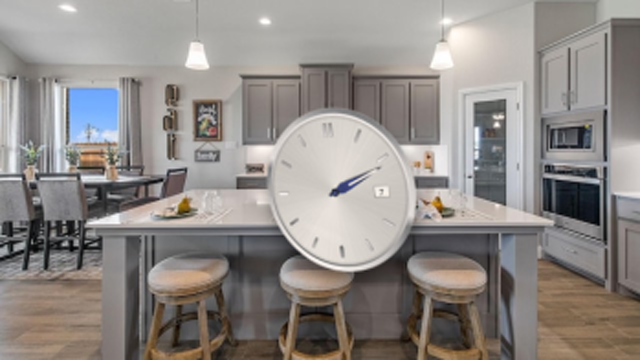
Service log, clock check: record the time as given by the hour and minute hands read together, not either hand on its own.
2:11
